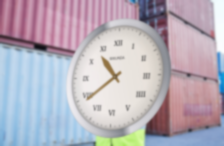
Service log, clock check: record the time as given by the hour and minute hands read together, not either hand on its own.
10:39
